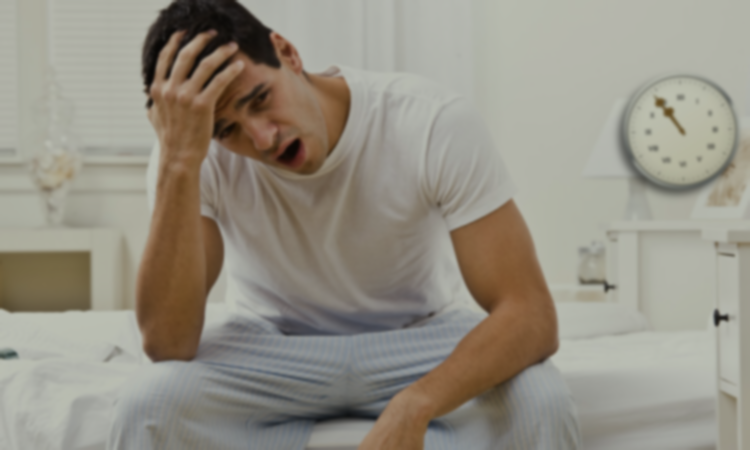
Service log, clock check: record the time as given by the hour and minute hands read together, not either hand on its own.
10:54
